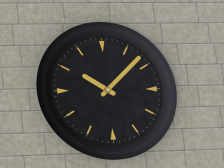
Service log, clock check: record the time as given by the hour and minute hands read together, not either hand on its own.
10:08
